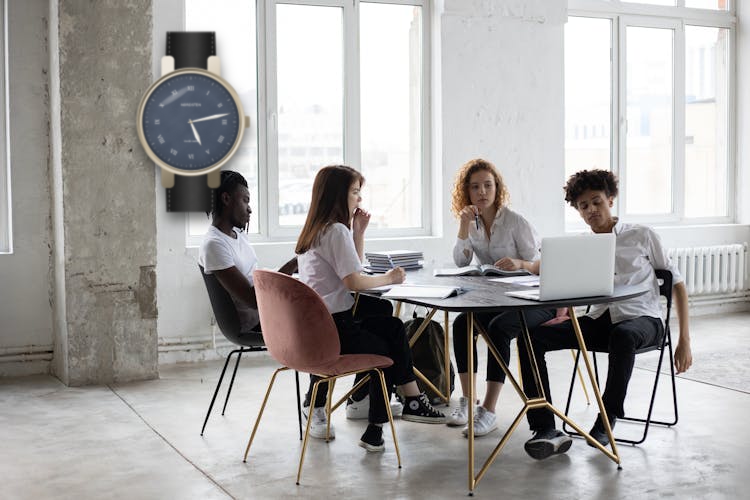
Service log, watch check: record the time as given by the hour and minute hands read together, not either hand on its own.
5:13
